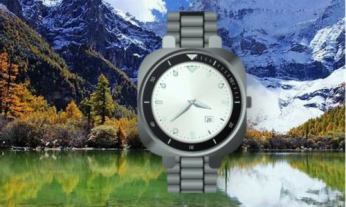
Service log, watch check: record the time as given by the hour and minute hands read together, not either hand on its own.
3:38
